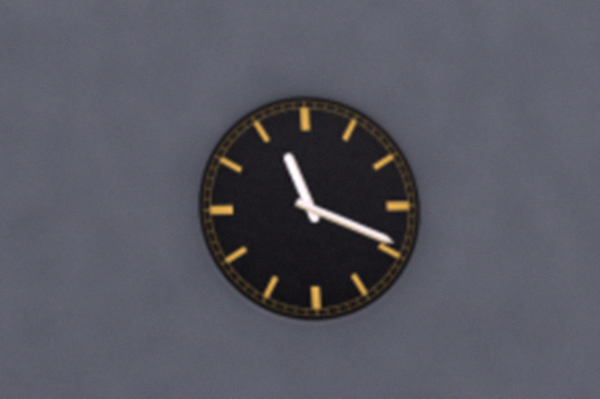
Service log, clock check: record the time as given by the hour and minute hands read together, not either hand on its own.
11:19
